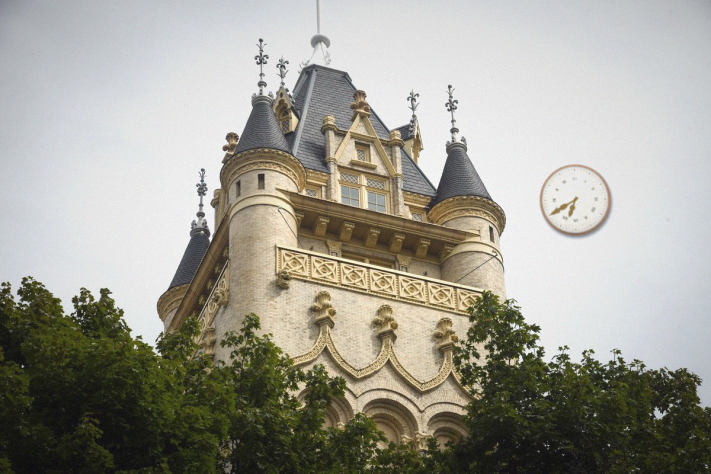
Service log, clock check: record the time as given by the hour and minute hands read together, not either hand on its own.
6:40
